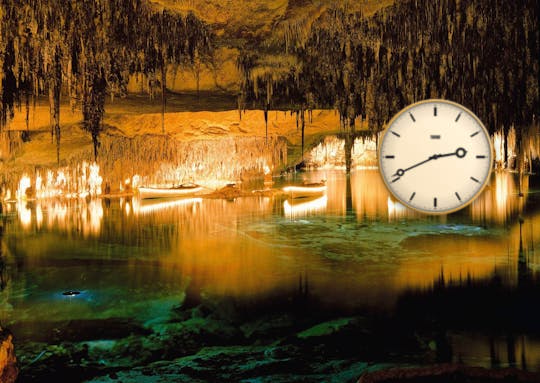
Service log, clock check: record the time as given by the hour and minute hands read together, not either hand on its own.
2:41
